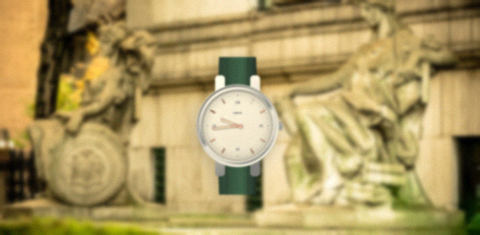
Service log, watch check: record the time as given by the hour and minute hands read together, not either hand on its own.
9:44
